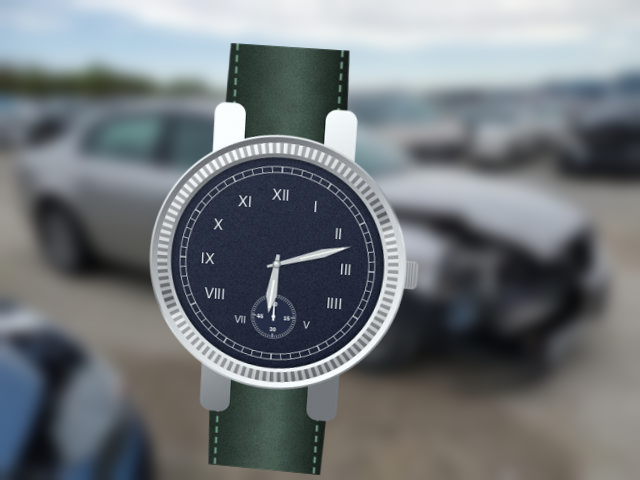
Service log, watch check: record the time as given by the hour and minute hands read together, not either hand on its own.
6:12
